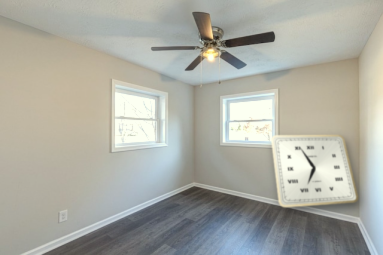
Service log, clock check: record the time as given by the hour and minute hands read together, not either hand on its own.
6:56
